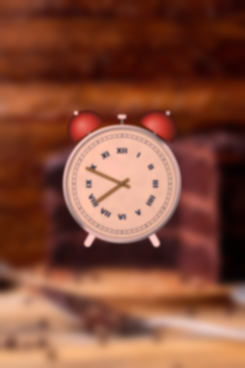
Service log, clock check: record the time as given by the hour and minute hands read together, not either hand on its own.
7:49
